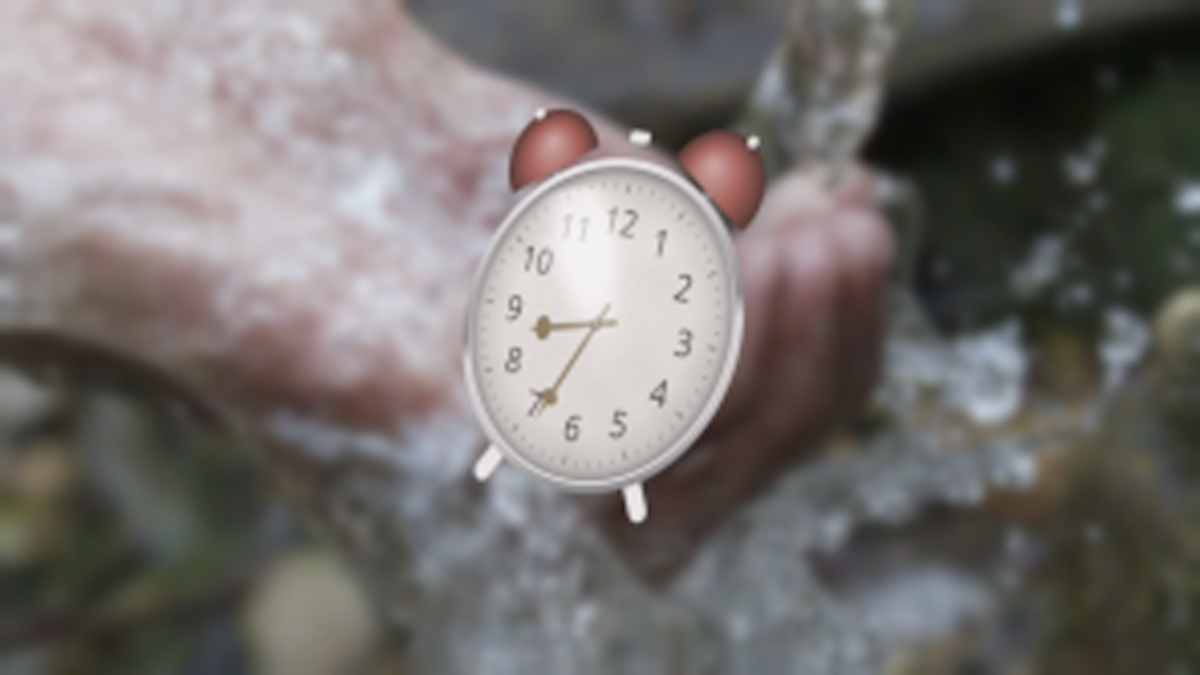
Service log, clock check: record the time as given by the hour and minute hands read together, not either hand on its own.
8:34
